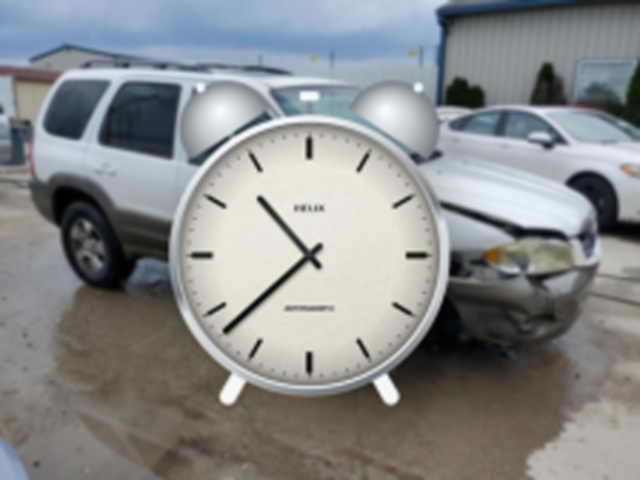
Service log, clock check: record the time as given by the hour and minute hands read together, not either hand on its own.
10:38
